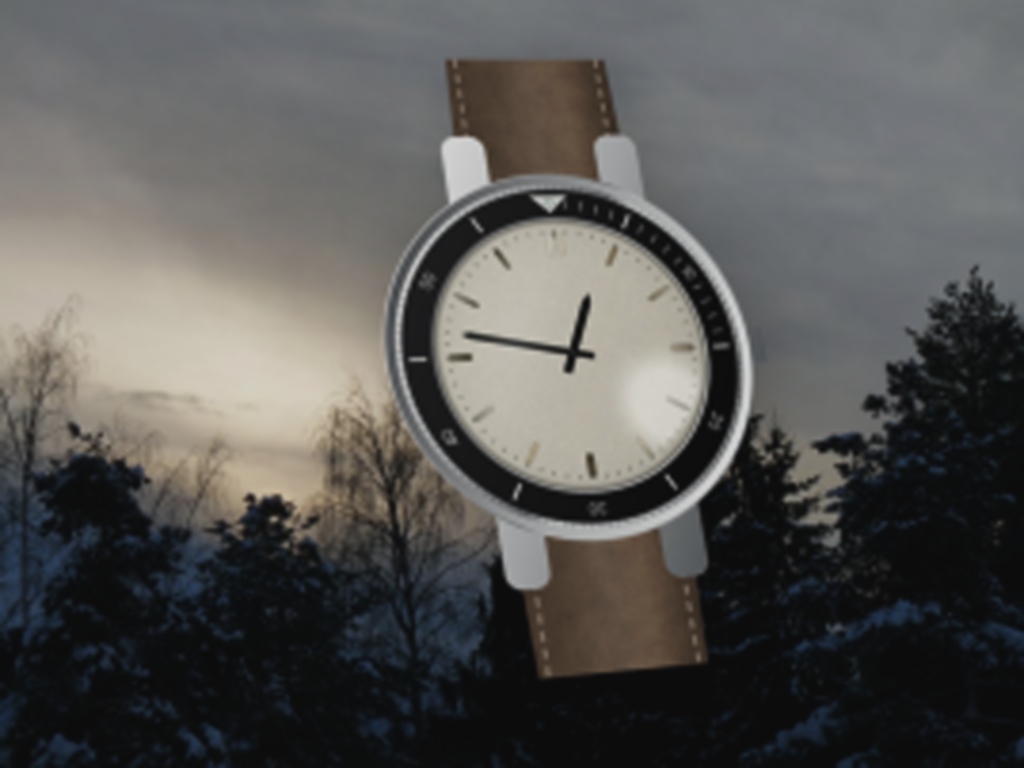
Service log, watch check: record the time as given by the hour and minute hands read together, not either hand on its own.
12:47
